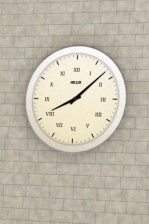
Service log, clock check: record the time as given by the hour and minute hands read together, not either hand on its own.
8:08
